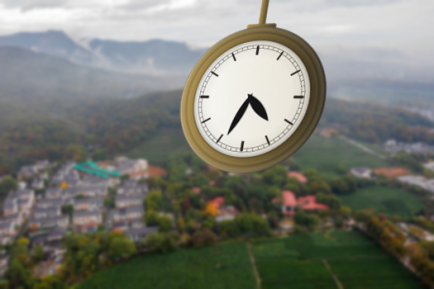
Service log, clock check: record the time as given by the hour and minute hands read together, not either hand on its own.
4:34
